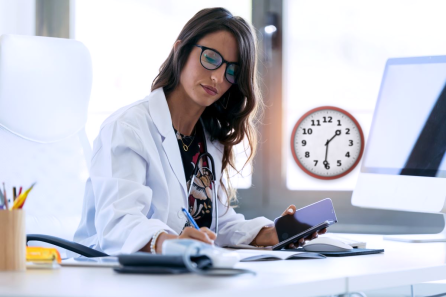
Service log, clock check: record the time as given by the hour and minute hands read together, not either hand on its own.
1:31
